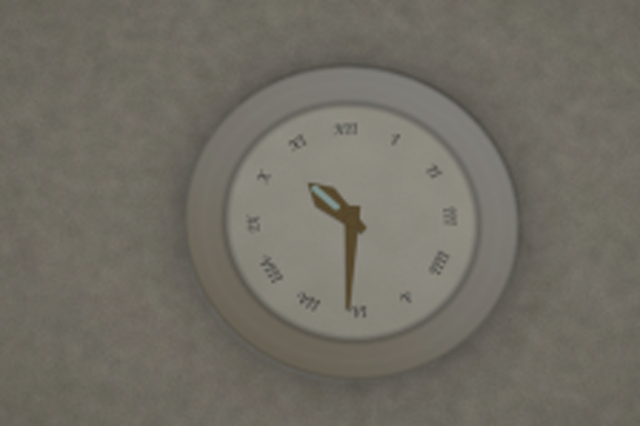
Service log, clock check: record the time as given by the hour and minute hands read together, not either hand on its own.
10:31
